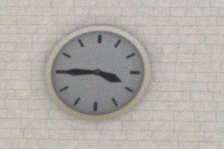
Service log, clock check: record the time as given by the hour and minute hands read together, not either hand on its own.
3:45
